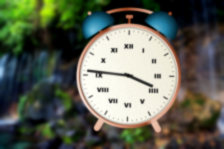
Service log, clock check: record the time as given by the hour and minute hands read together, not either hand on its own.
3:46
